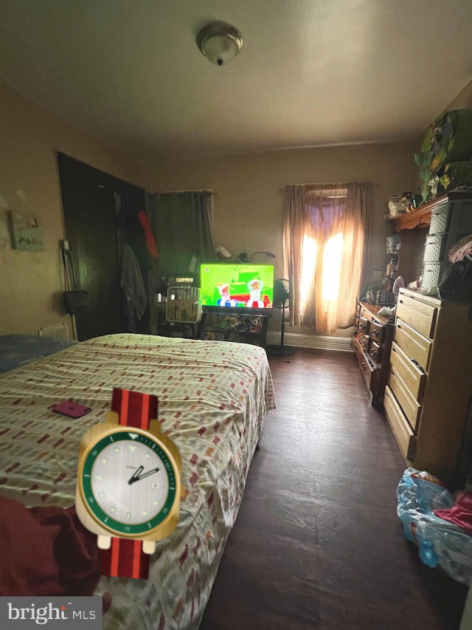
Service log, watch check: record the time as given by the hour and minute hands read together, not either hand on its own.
1:10
